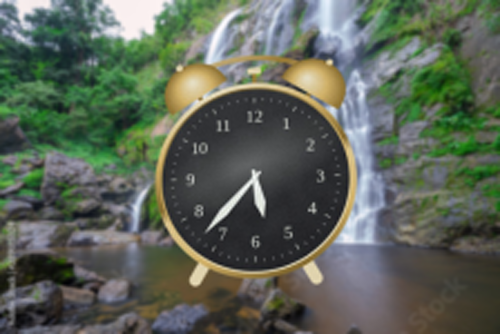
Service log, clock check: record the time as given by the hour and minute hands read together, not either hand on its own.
5:37
